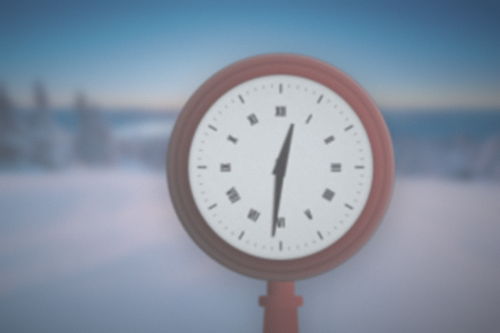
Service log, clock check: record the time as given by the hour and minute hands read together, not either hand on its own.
12:31
